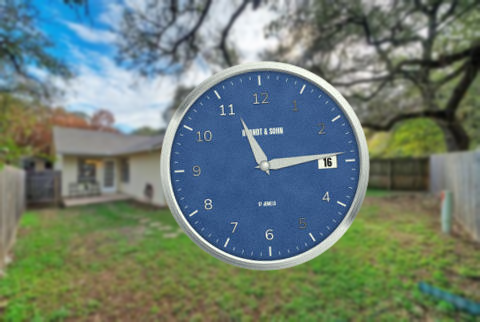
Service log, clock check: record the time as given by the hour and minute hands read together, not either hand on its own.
11:14
